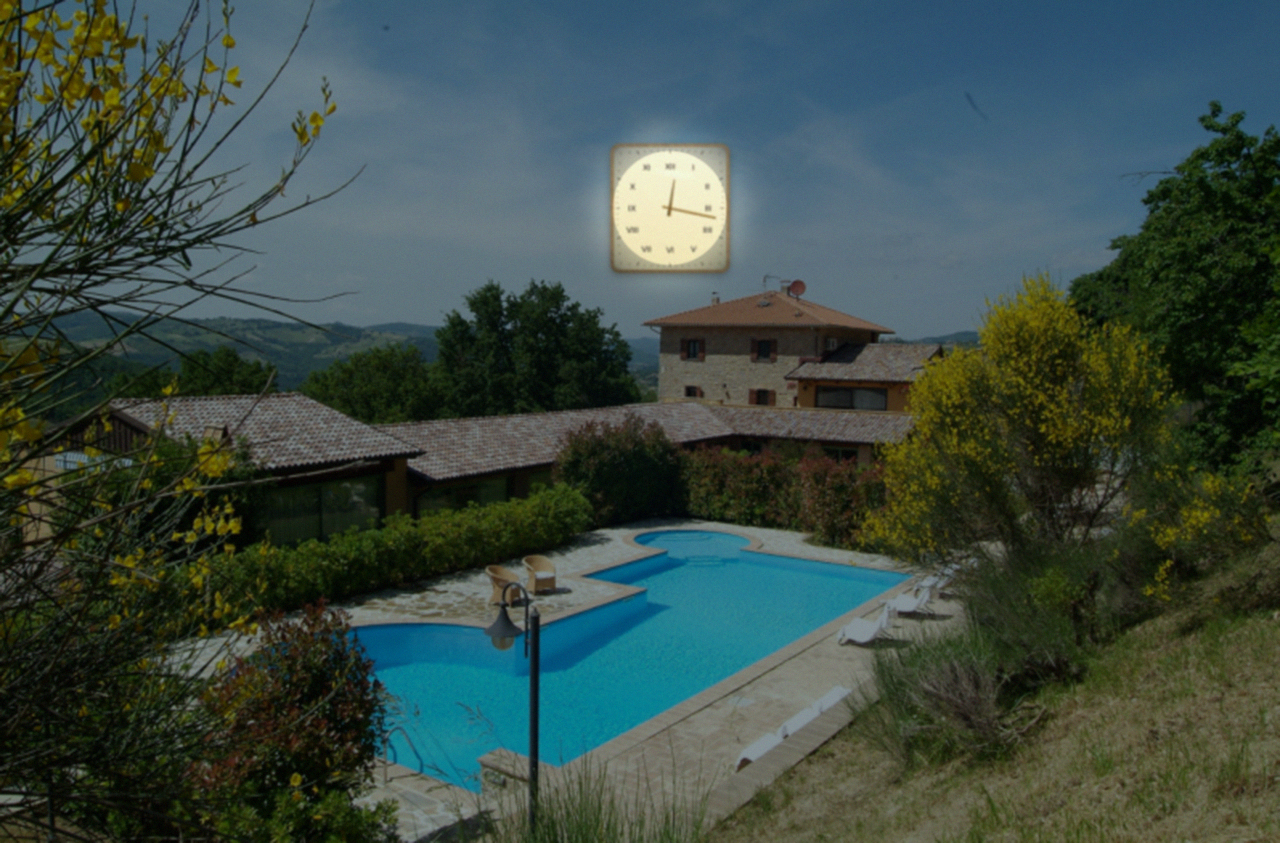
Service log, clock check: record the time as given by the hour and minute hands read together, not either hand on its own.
12:17
